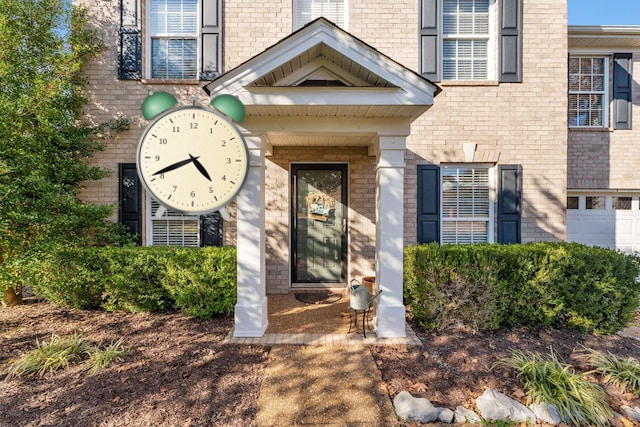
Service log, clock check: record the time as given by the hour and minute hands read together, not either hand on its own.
4:41
